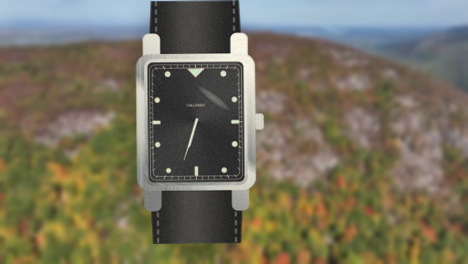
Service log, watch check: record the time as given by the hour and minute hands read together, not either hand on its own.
6:33
